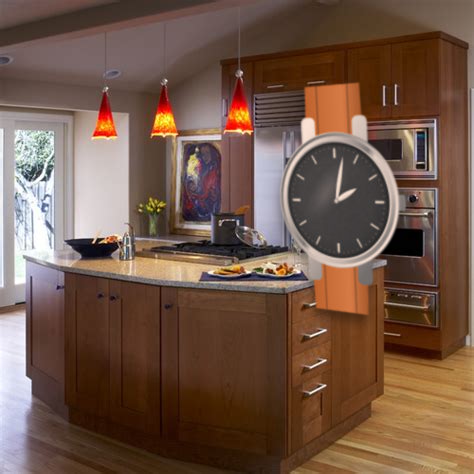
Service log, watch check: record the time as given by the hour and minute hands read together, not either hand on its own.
2:02
